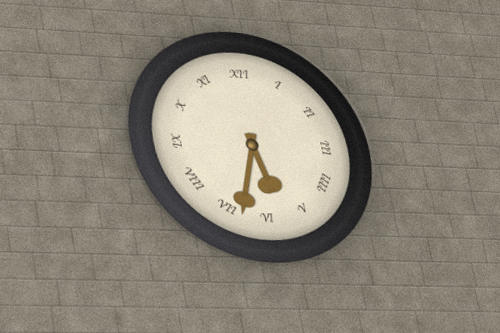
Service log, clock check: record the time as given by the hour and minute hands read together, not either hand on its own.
5:33
